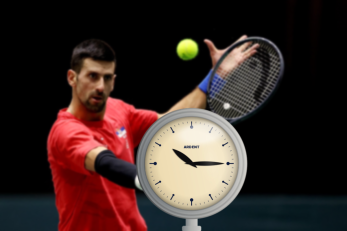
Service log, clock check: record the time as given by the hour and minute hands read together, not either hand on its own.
10:15
